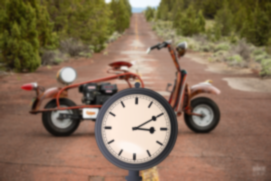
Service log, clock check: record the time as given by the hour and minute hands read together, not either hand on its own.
3:10
